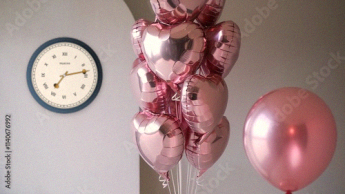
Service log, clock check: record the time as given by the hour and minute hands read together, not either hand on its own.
7:13
